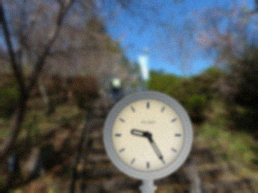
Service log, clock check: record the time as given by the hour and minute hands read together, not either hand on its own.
9:25
